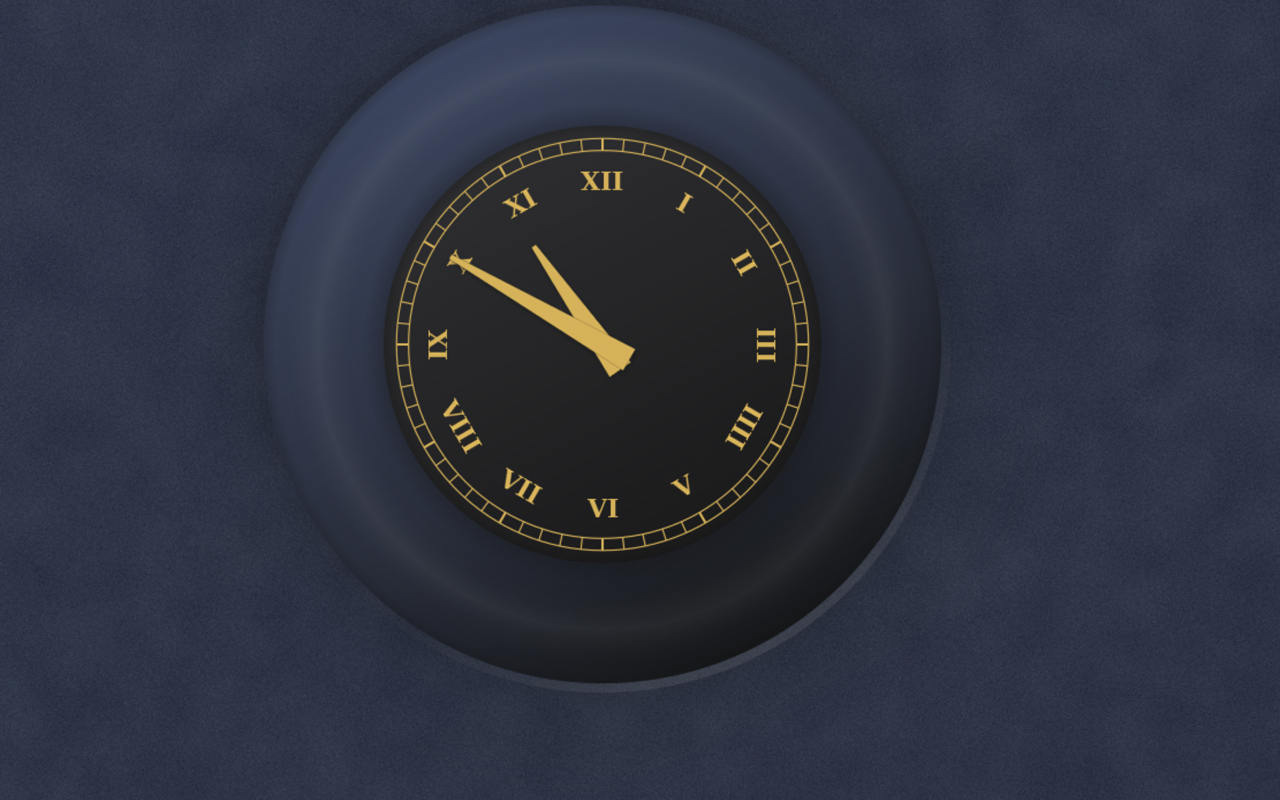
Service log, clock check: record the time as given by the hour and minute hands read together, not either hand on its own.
10:50
